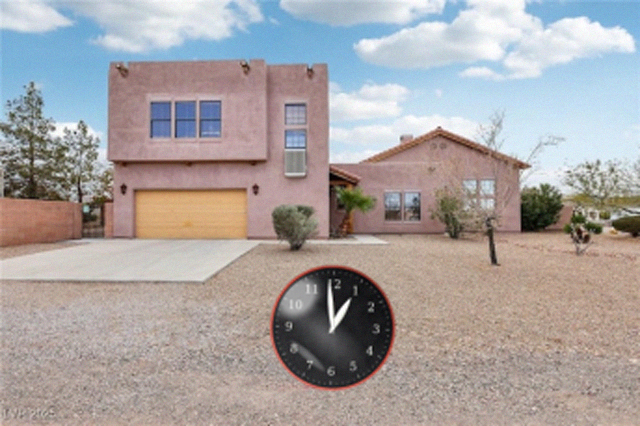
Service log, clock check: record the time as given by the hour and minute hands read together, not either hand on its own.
12:59
